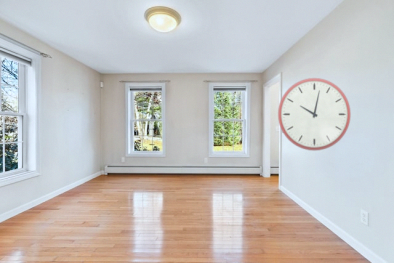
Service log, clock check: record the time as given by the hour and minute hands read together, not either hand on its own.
10:02
